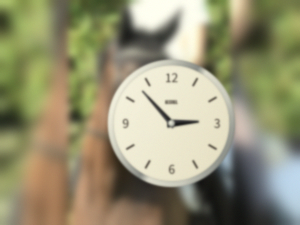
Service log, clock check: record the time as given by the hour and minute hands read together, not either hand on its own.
2:53
